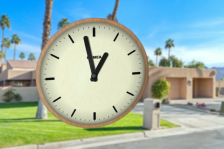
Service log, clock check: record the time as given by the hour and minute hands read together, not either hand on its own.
12:58
